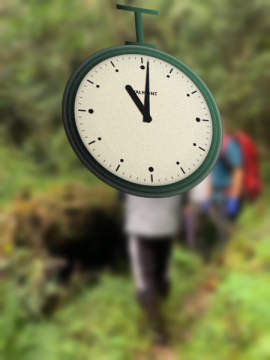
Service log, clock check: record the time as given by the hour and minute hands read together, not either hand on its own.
11:01
